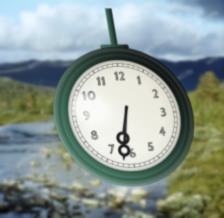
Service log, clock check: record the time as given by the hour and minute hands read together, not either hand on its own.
6:32
